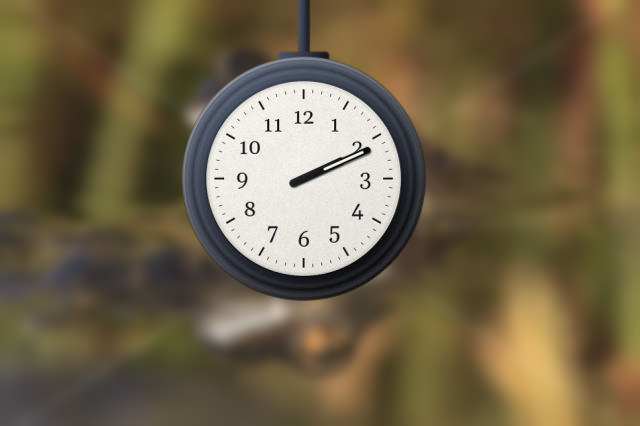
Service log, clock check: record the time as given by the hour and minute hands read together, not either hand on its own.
2:11
